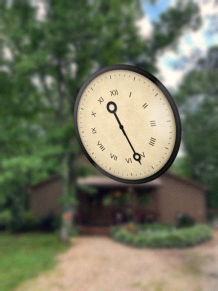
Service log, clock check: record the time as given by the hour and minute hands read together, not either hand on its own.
11:27
